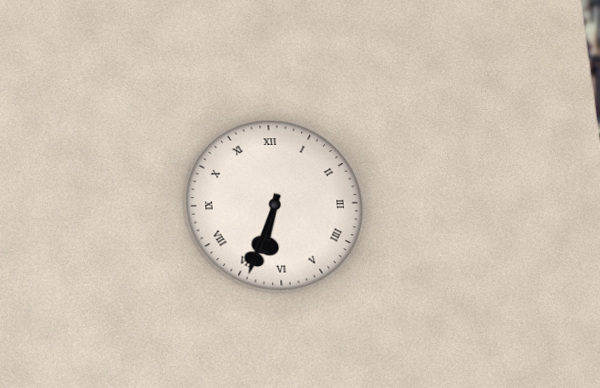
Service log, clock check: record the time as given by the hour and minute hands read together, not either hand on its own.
6:34
